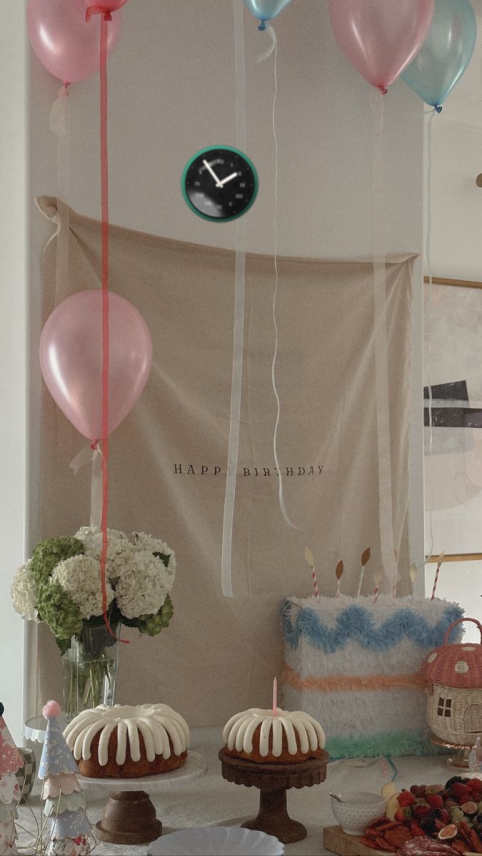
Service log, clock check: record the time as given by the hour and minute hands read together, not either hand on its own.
1:54
